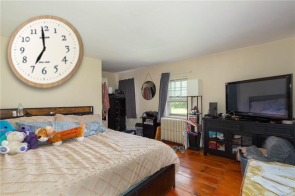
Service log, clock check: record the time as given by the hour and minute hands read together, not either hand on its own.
6:59
